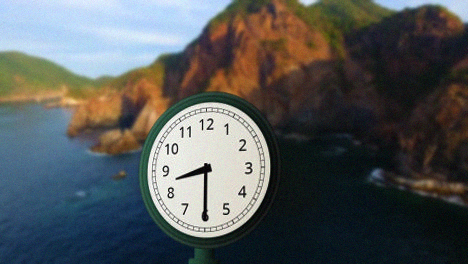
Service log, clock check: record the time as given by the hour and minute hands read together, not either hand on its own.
8:30
